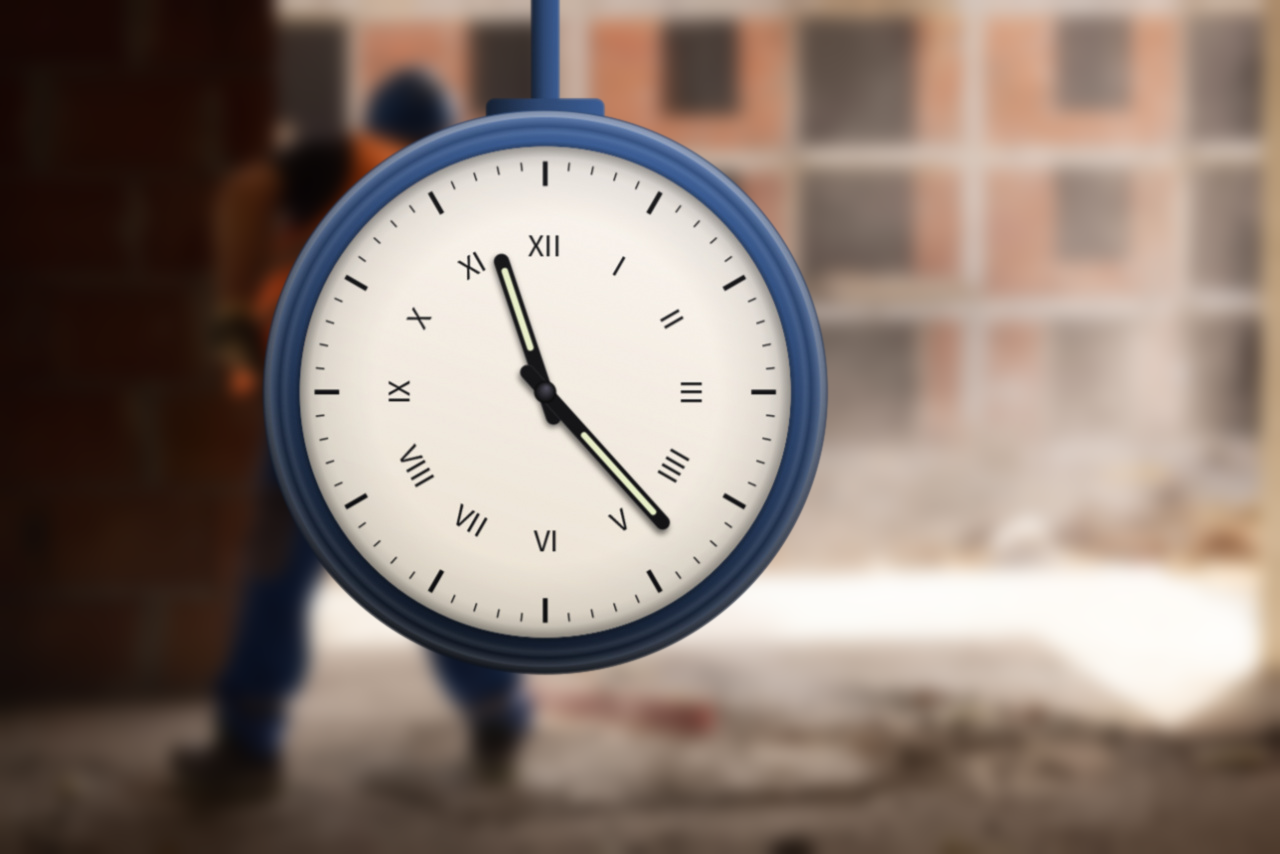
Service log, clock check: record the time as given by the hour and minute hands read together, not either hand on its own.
11:23
